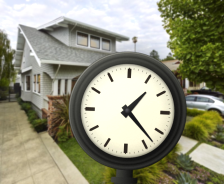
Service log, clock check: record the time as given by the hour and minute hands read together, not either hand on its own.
1:23
